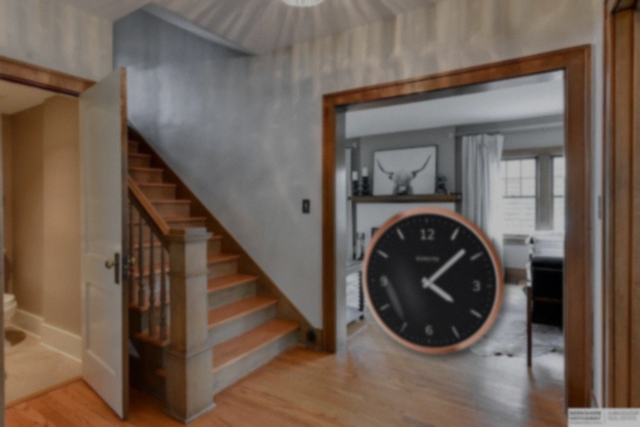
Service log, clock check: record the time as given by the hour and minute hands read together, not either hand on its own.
4:08
